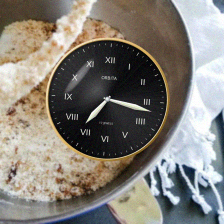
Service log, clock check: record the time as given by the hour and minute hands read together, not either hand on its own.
7:17
